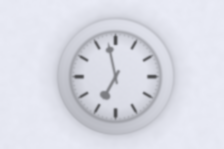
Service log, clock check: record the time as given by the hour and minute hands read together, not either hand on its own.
6:58
